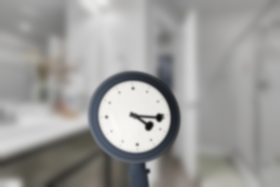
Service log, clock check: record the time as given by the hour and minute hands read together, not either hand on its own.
4:16
